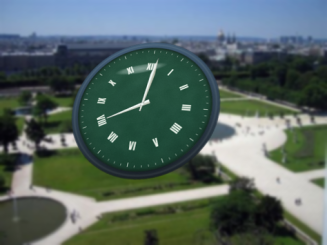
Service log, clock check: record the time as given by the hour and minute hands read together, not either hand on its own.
8:01
